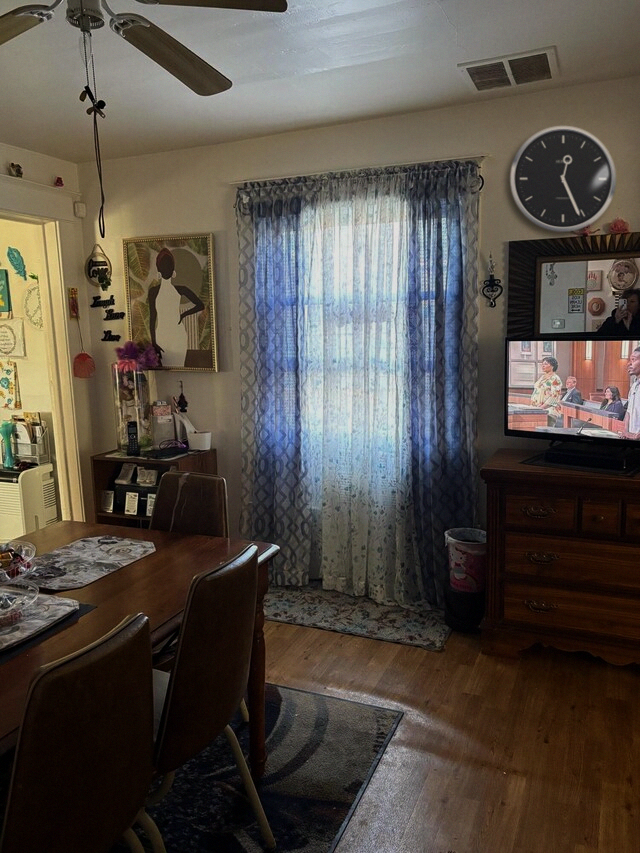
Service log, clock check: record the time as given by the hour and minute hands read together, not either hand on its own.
12:26
